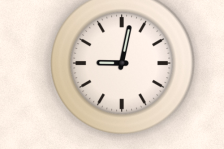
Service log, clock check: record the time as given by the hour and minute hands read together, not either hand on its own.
9:02
